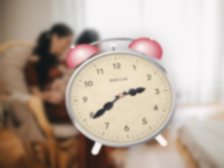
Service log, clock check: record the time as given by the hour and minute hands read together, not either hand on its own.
2:39
